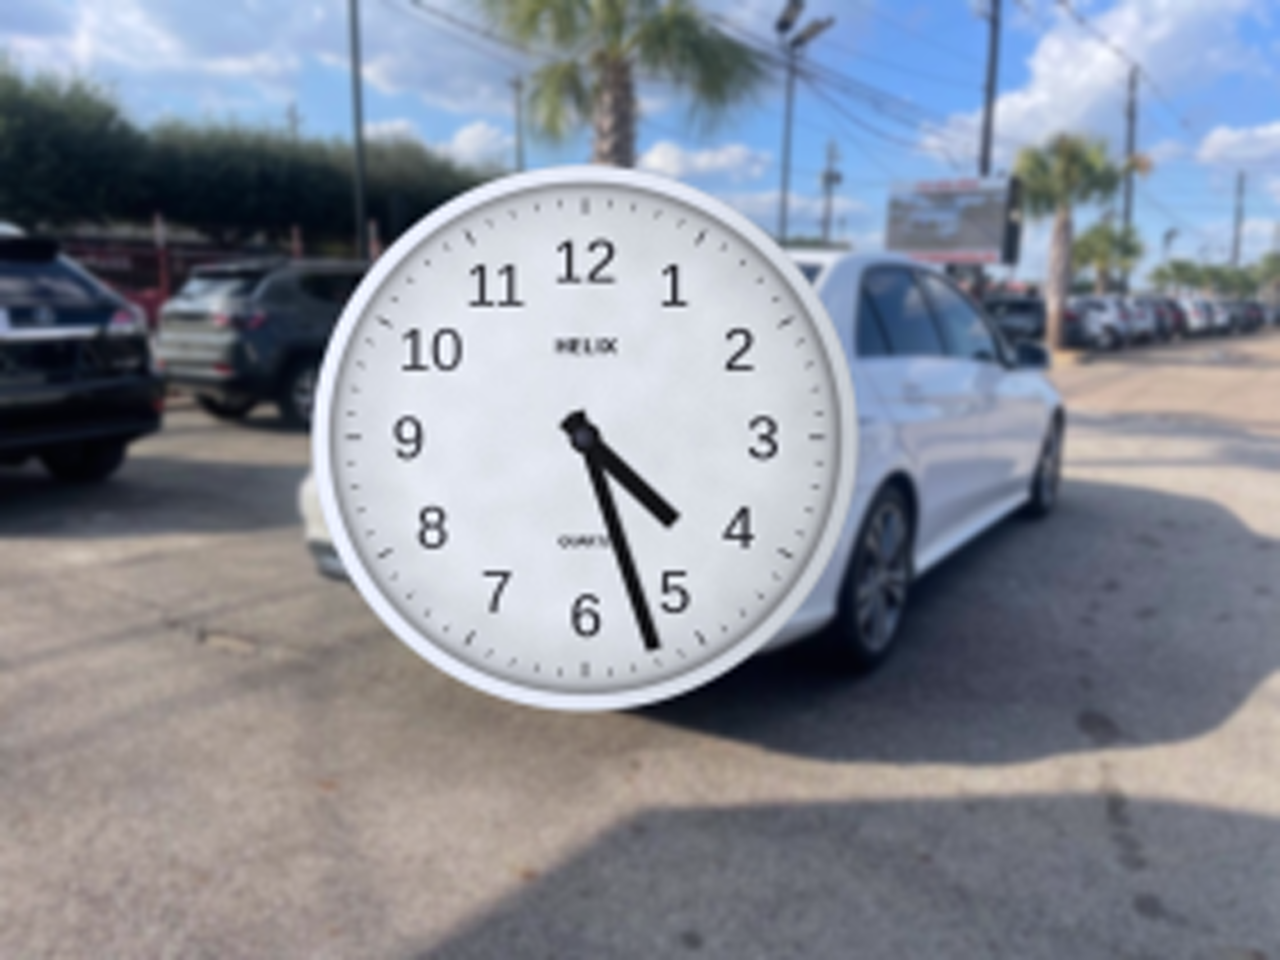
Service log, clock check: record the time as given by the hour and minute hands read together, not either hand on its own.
4:27
